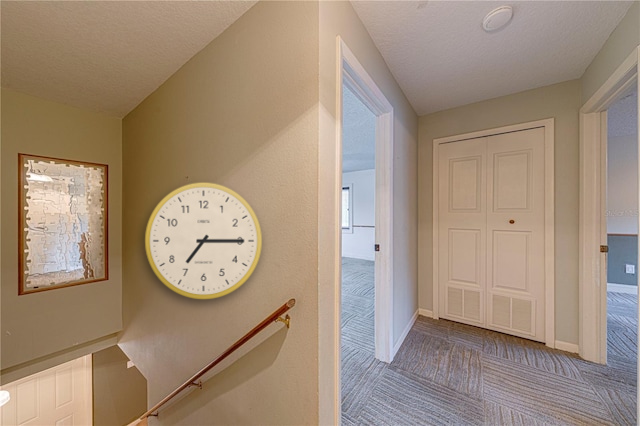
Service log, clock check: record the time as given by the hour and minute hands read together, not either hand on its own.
7:15
